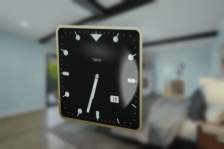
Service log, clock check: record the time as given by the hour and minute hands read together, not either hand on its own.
6:33
